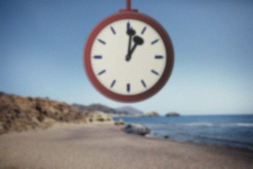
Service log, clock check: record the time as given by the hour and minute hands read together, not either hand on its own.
1:01
